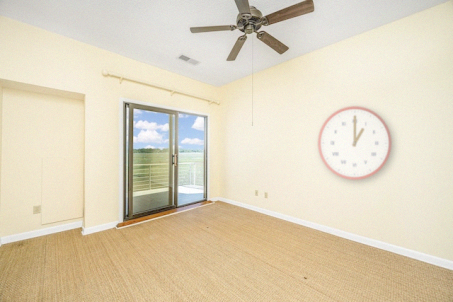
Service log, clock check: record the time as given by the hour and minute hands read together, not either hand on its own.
1:00
